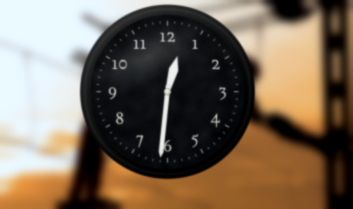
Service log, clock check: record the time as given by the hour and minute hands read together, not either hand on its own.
12:31
